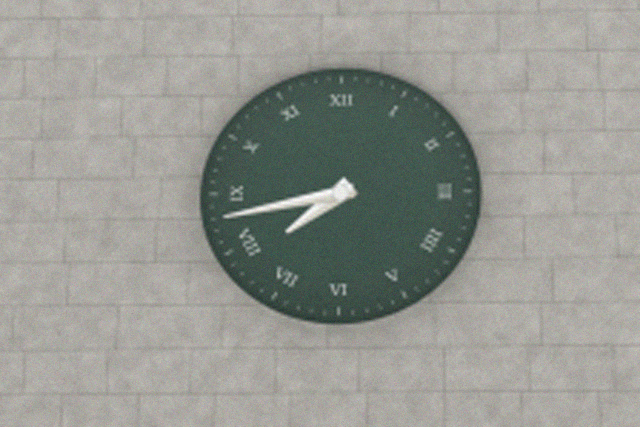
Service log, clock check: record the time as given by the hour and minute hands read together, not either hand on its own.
7:43
